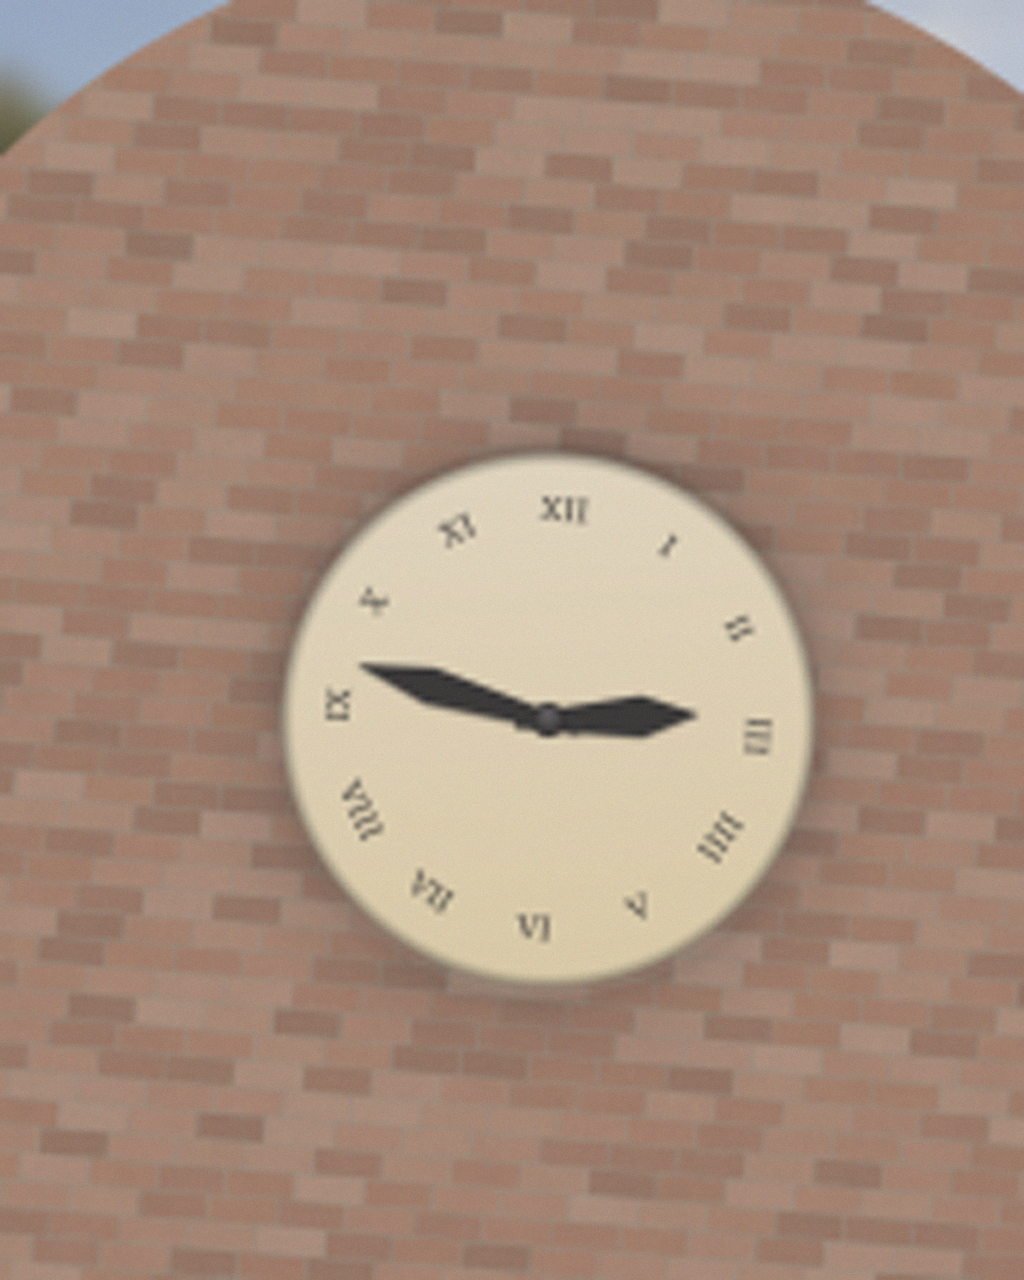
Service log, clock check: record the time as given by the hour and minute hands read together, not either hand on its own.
2:47
